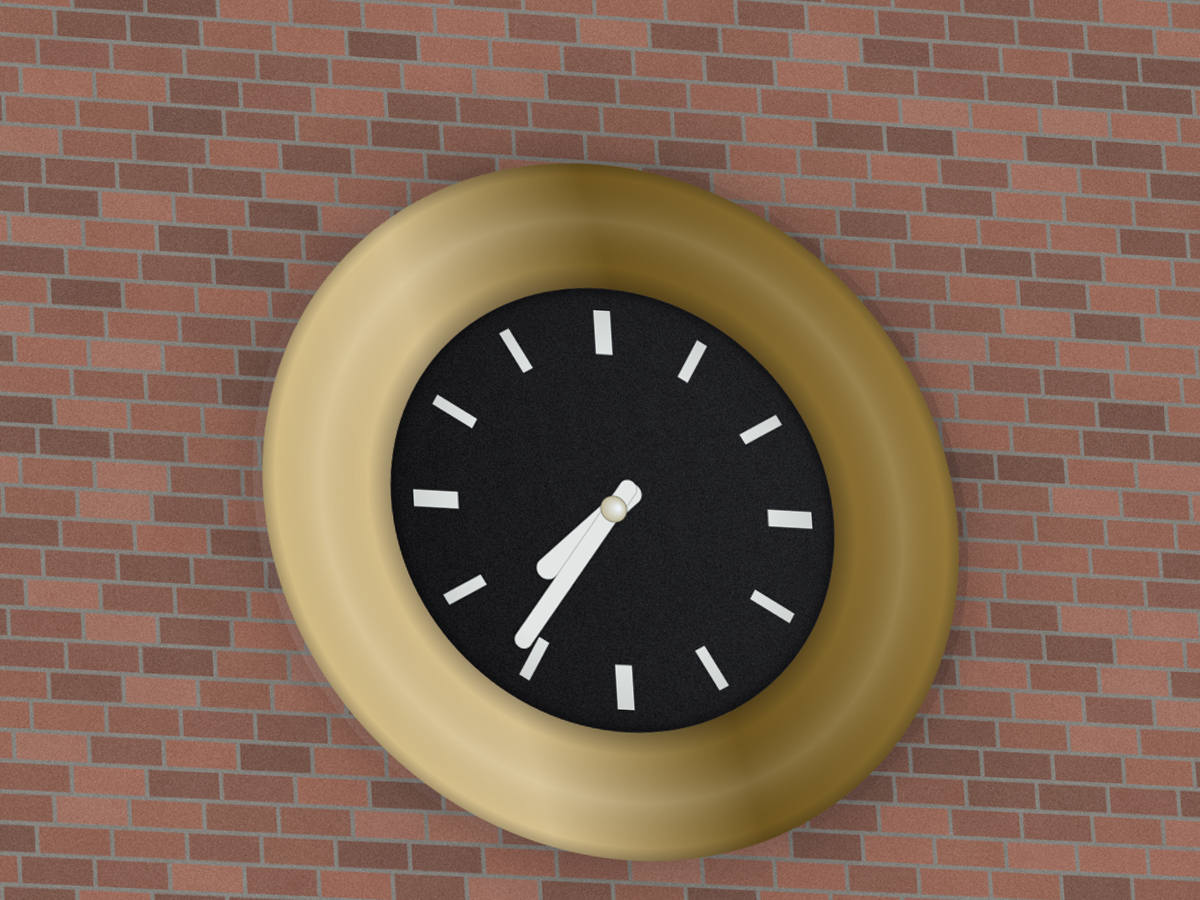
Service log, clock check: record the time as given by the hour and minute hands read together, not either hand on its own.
7:36
